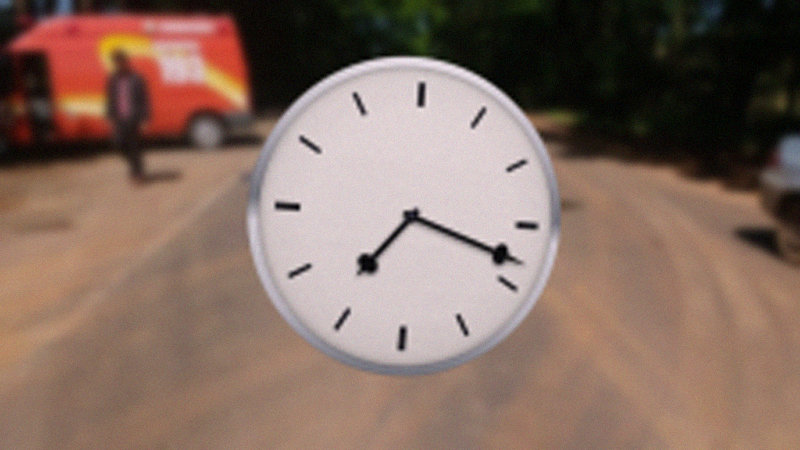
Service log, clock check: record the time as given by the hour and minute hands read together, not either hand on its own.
7:18
